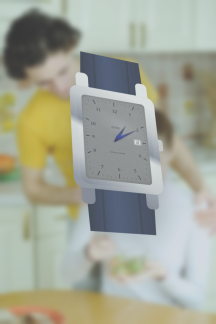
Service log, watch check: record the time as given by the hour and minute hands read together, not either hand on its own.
1:10
